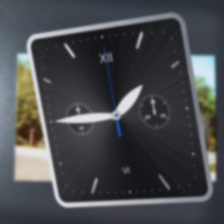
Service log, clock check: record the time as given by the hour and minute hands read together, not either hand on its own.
1:45
